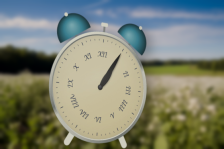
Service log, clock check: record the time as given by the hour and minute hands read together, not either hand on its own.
1:05
